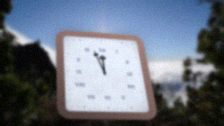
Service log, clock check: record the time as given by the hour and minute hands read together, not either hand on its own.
11:57
